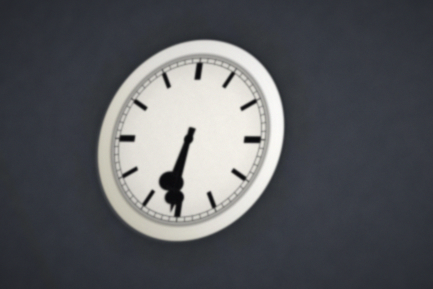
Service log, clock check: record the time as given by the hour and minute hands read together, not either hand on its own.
6:31
